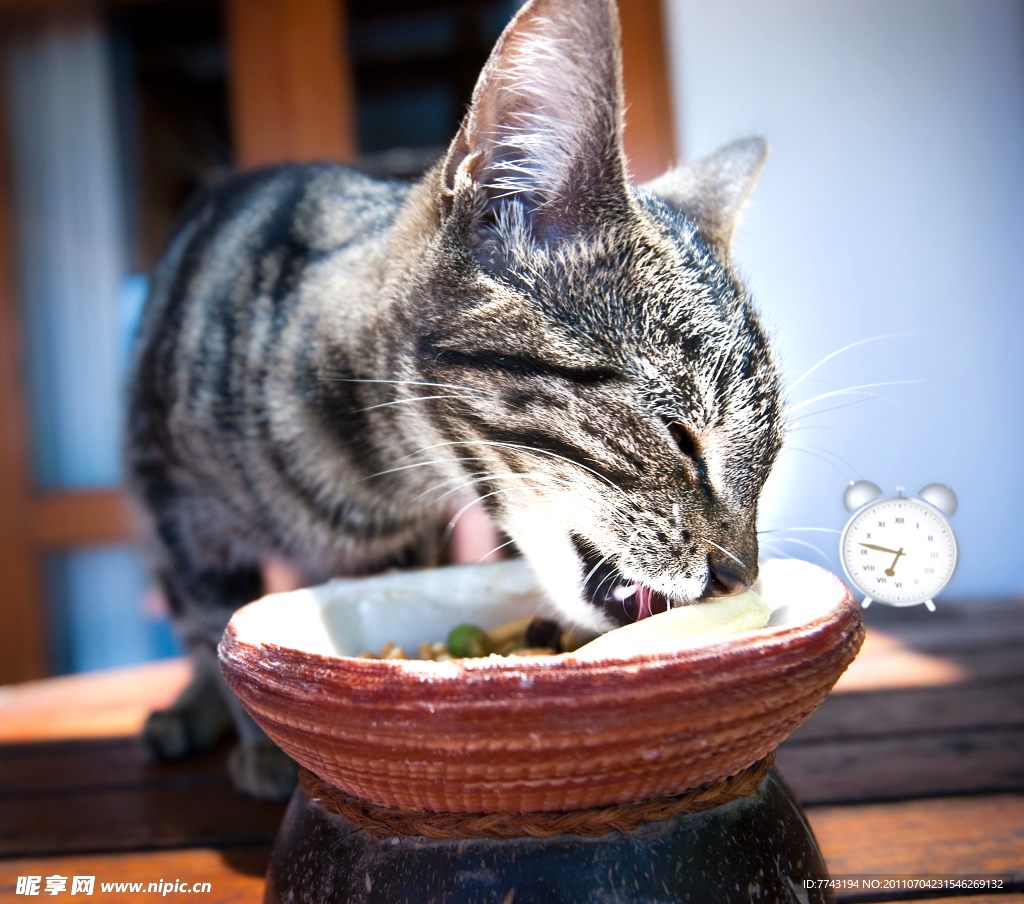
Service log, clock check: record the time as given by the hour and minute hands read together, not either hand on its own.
6:47
